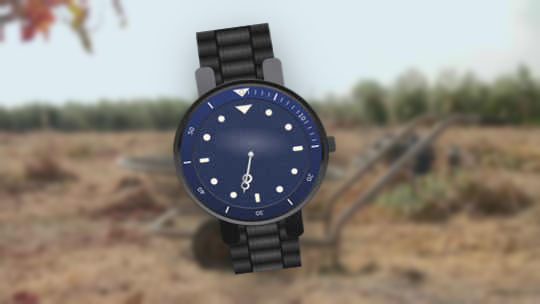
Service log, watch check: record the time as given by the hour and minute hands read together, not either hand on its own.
6:33
